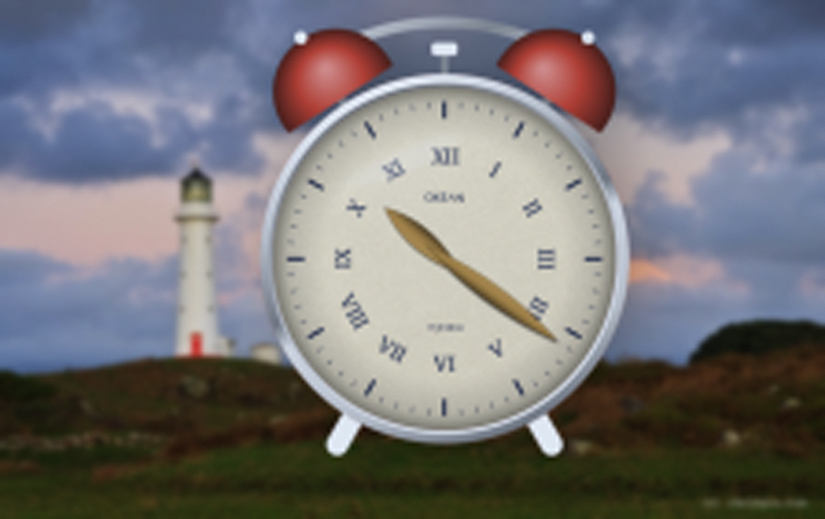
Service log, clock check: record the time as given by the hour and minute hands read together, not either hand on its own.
10:21
